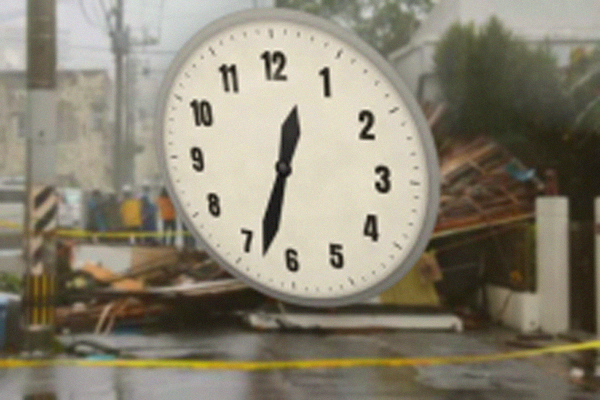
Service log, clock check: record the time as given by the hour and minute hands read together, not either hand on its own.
12:33
